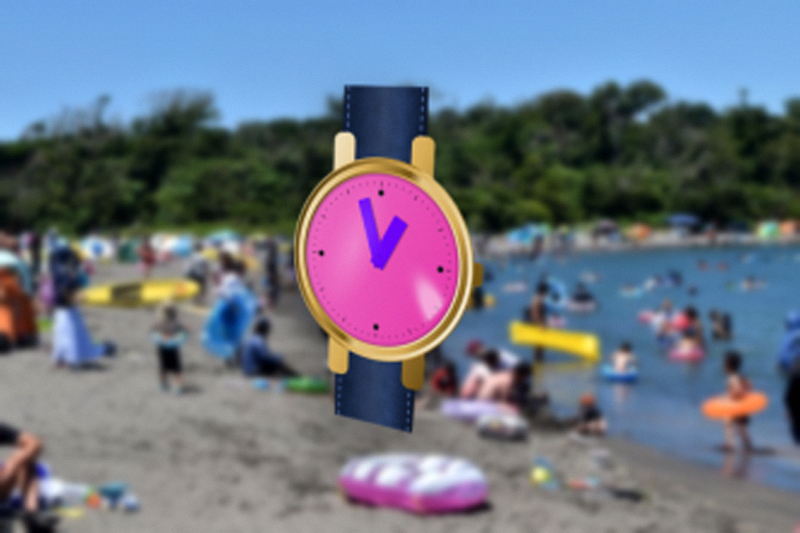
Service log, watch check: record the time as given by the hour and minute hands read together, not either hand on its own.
12:57
